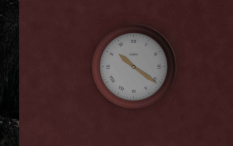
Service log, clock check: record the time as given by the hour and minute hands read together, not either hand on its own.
10:21
